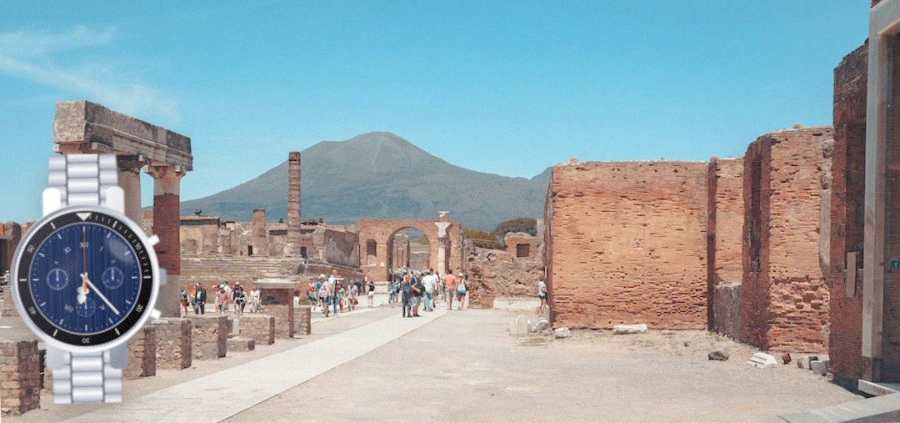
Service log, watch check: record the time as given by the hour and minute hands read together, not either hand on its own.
6:23
